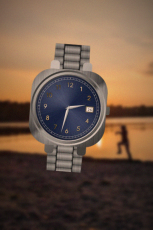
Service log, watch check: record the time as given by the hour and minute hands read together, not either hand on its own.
2:32
